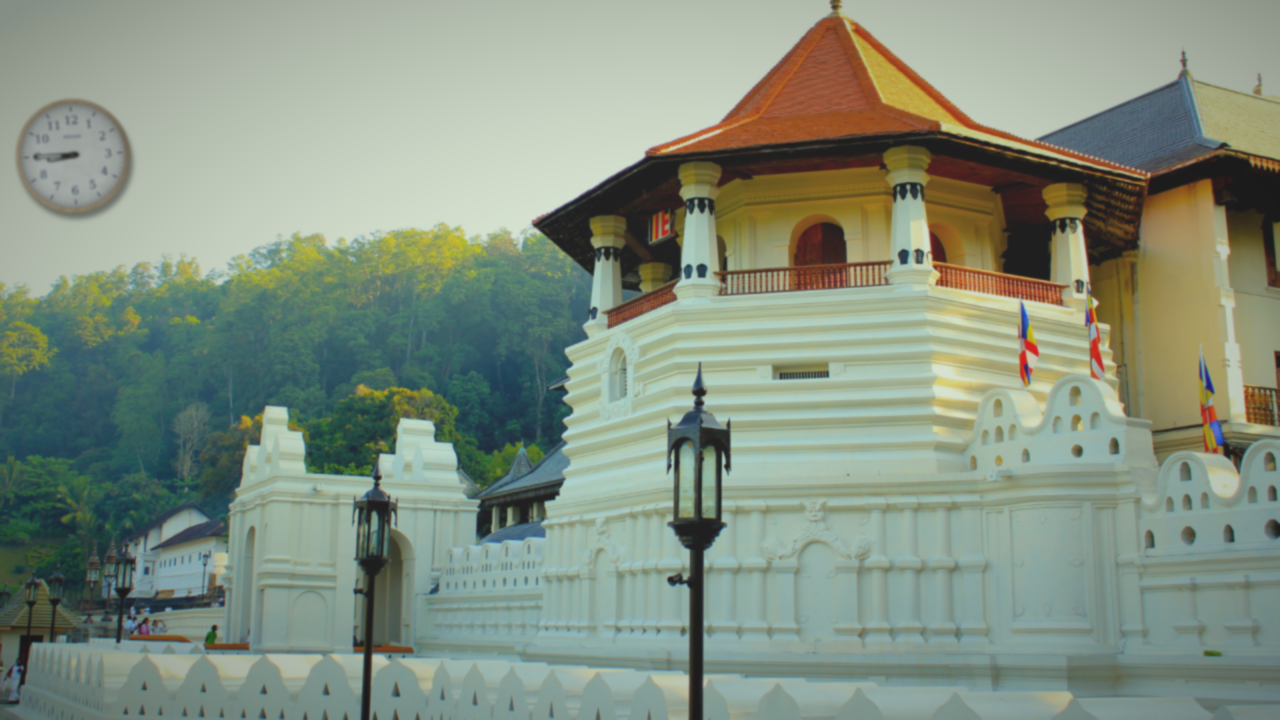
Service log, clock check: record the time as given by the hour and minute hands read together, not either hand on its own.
8:45
